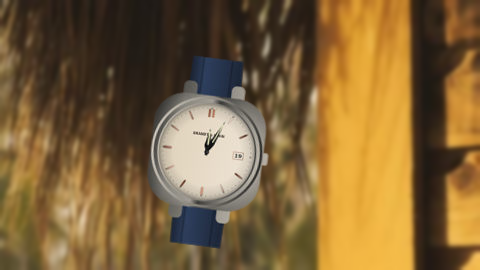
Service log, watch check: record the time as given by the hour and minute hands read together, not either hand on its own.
12:04
